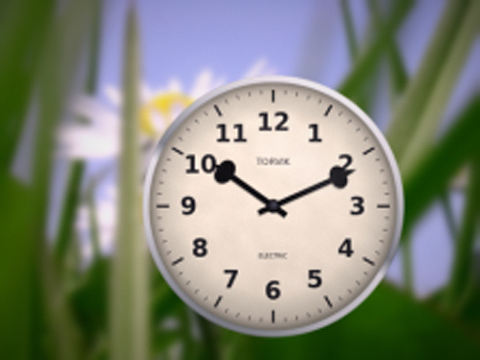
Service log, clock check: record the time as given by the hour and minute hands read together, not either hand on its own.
10:11
